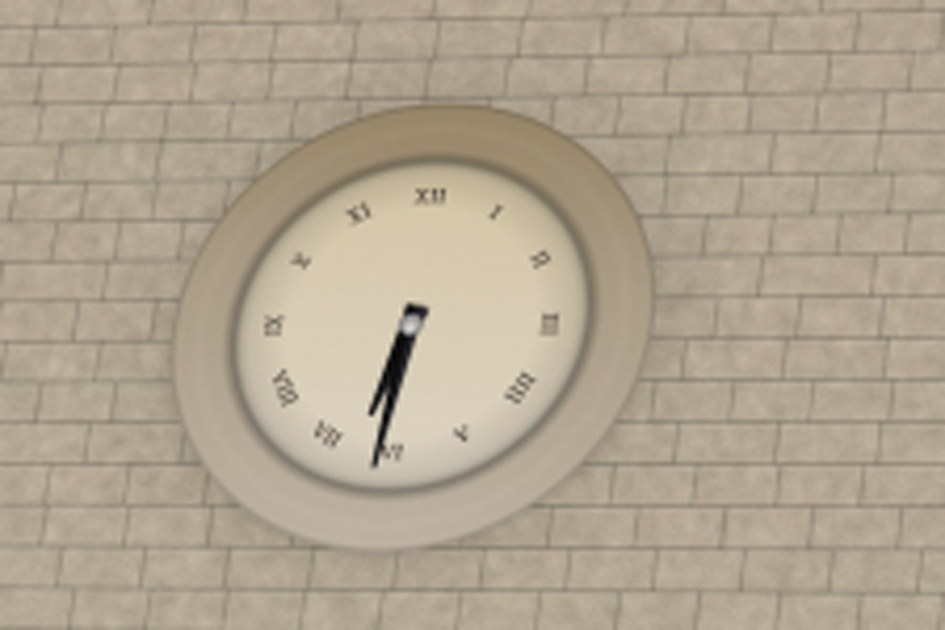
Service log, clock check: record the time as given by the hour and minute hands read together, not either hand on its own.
6:31
